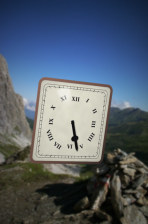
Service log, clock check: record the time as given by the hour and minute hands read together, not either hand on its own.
5:27
